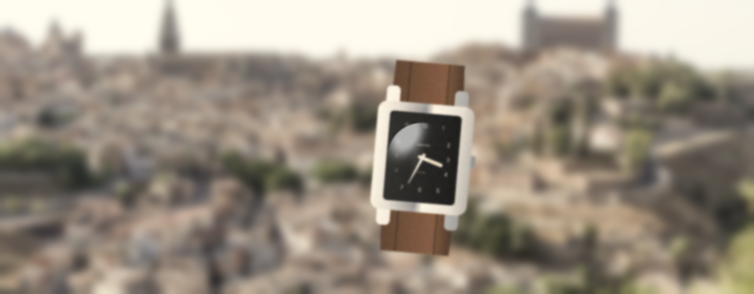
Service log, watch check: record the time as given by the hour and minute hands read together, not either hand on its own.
3:34
